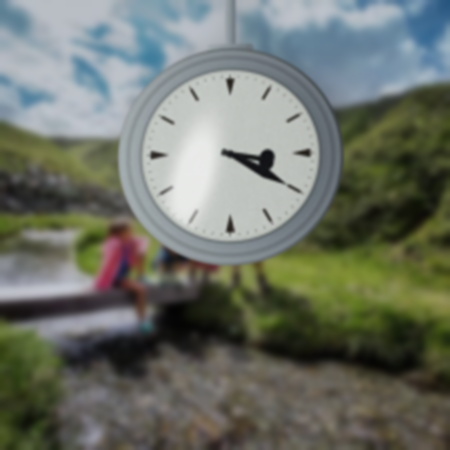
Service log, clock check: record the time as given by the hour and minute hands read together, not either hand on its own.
3:20
